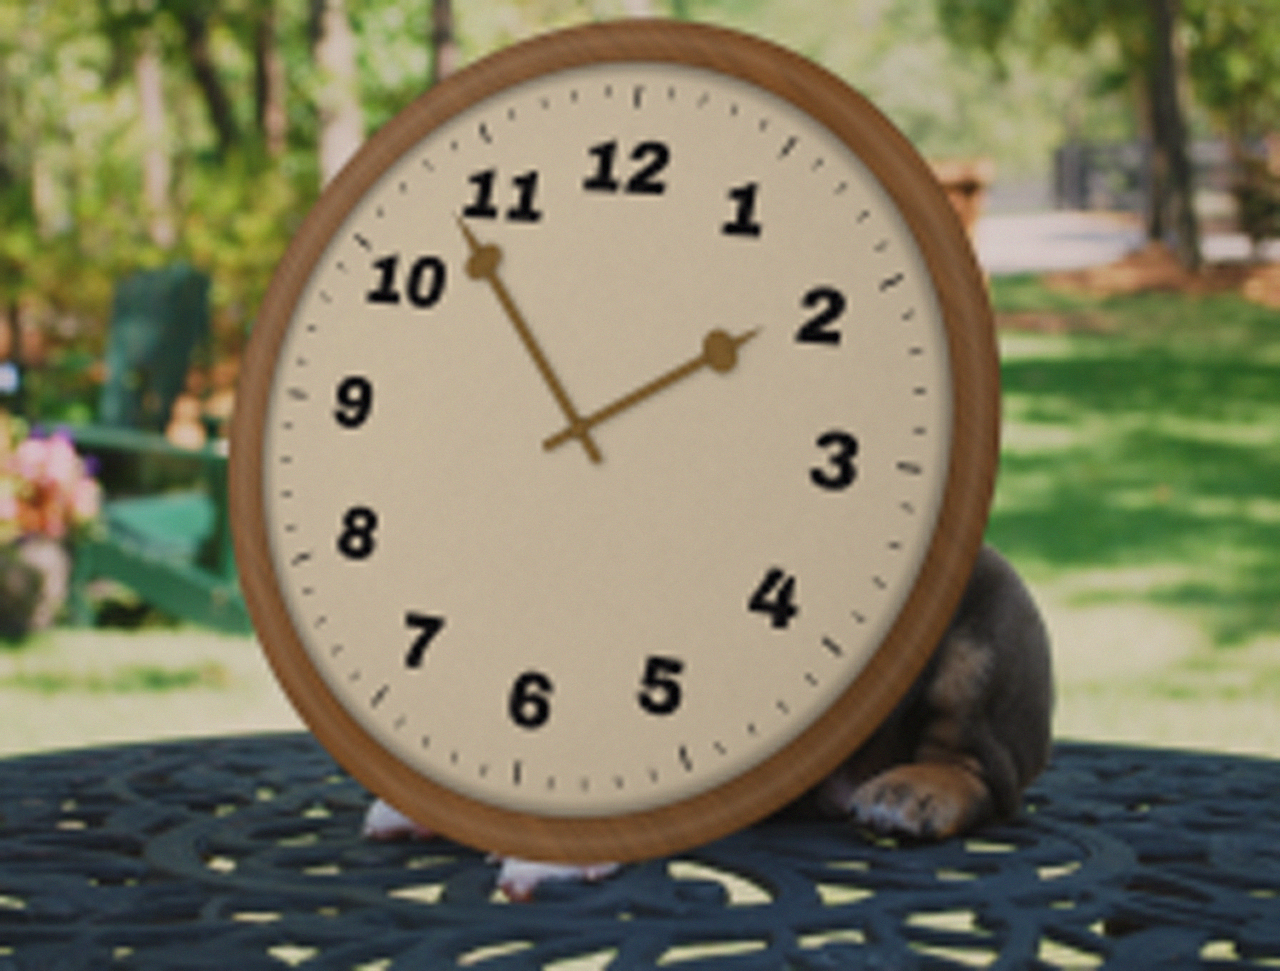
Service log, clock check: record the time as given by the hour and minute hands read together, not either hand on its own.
1:53
